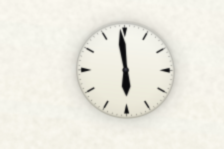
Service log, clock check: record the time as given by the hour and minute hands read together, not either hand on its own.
5:59
